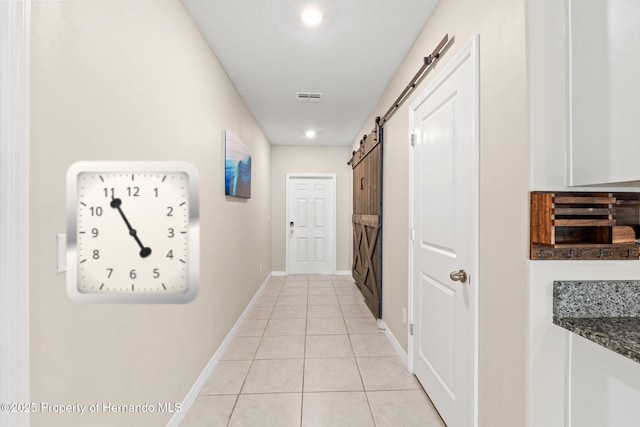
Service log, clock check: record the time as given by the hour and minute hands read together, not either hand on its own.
4:55
